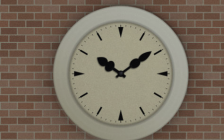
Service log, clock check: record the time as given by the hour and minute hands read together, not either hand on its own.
10:09
